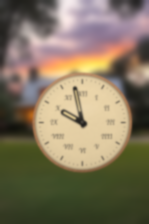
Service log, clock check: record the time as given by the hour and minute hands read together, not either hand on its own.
9:58
